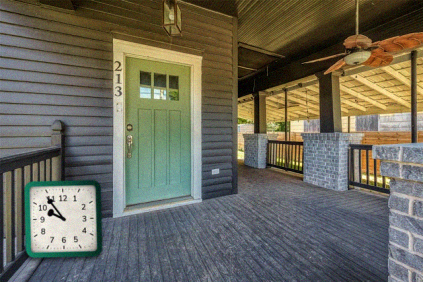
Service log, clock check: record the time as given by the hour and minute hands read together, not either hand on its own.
9:54
